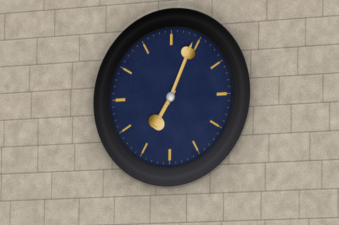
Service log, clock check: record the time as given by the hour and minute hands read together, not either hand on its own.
7:04
